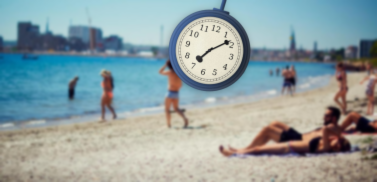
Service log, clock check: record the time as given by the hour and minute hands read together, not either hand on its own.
7:08
